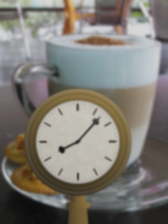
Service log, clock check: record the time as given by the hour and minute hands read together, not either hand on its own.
8:07
